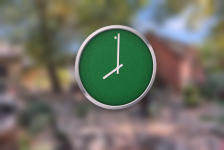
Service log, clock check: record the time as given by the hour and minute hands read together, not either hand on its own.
8:01
